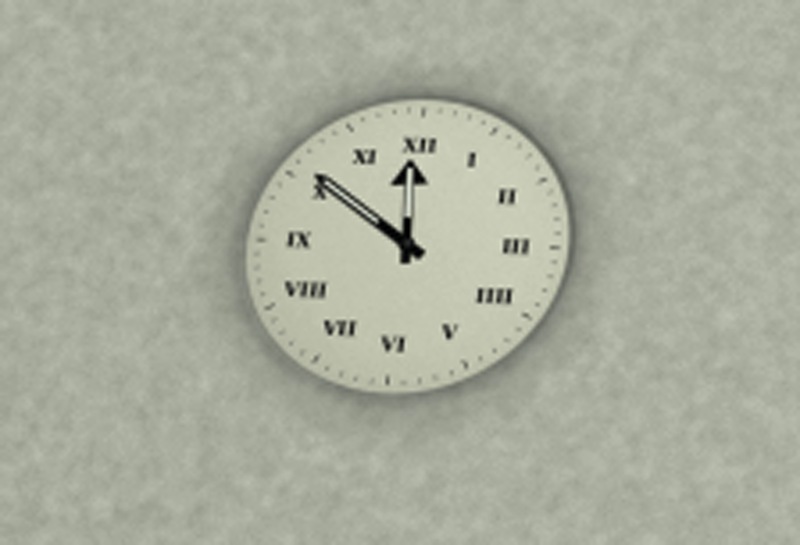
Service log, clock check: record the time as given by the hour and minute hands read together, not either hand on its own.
11:51
